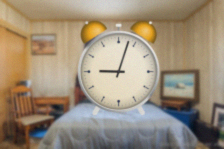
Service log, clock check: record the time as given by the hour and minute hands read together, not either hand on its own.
9:03
